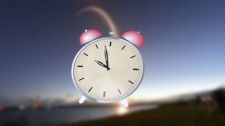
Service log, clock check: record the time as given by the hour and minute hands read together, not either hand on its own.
9:58
